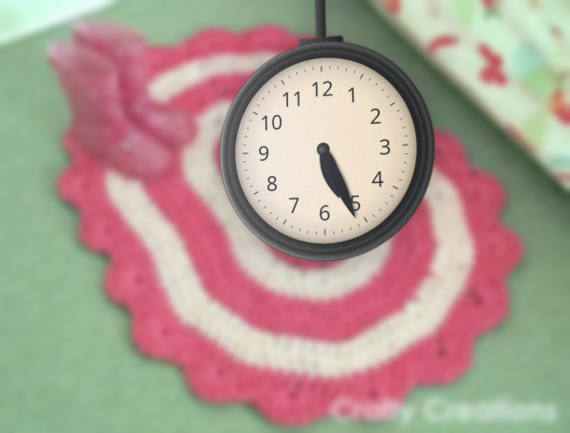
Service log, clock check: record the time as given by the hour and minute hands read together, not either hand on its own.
5:26
